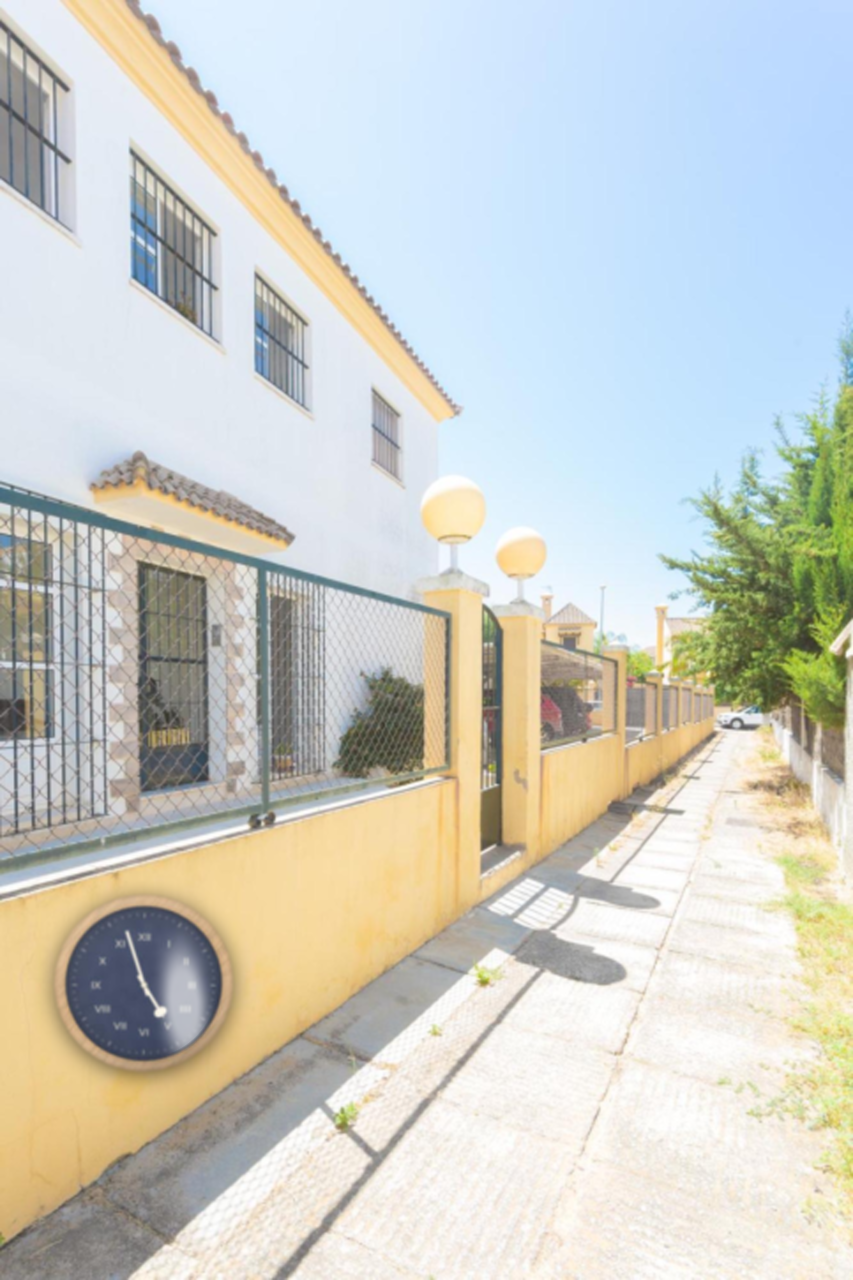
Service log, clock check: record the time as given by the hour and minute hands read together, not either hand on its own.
4:57
